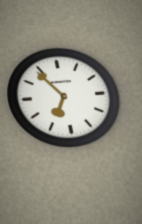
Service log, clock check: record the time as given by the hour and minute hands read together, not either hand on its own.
6:54
